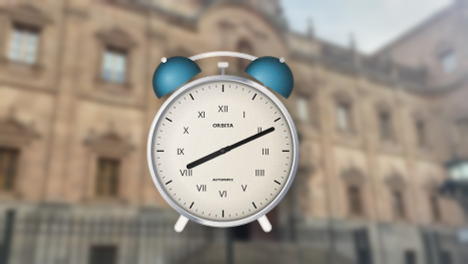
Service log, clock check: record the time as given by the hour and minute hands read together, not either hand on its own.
8:11
